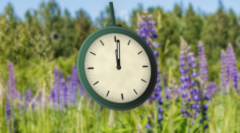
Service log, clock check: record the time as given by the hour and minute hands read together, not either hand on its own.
12:01
